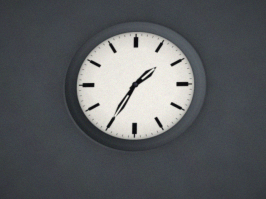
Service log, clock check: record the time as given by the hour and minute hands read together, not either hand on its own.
1:35
